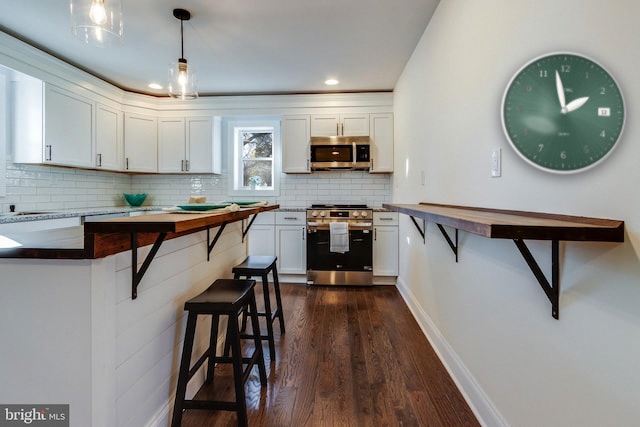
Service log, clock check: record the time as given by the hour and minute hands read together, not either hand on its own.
1:58
